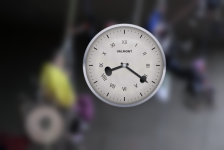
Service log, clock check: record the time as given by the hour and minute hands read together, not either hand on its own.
8:21
